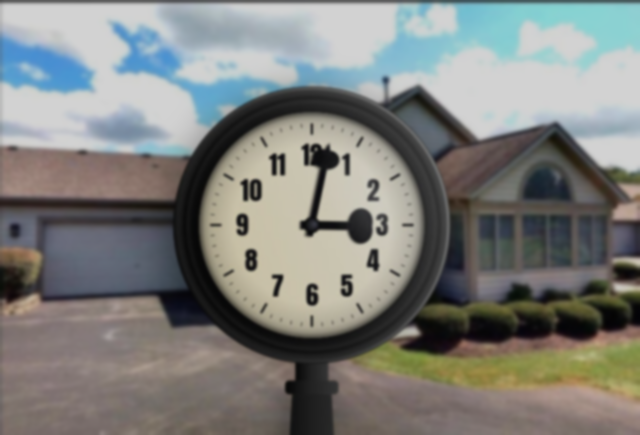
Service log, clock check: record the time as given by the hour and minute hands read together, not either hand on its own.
3:02
